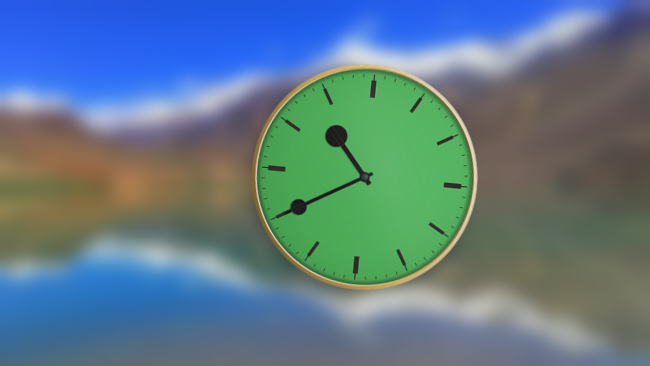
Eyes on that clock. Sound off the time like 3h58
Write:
10h40
